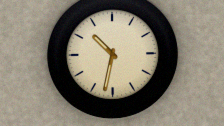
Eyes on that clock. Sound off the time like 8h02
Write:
10h32
